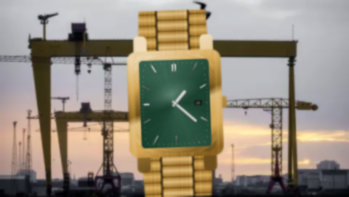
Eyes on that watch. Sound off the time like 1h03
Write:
1h22
